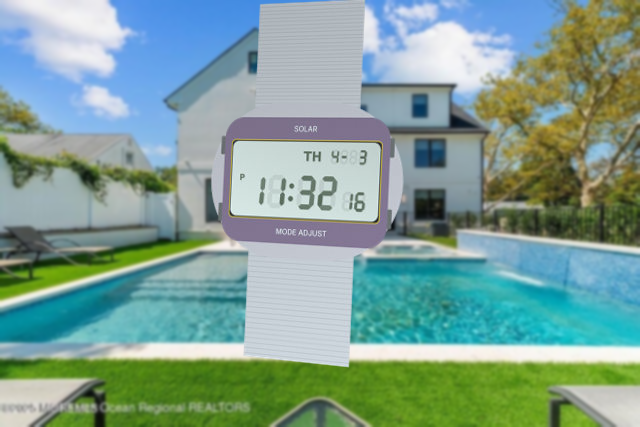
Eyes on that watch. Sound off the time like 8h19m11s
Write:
11h32m16s
